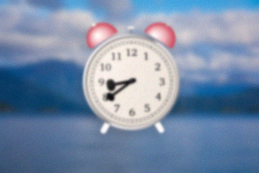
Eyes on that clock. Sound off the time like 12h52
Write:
8h39
